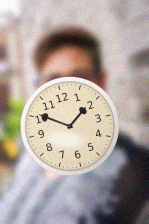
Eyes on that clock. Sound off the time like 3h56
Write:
1h51
